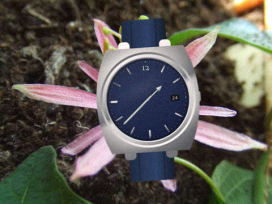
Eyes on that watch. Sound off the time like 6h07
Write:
1h38
